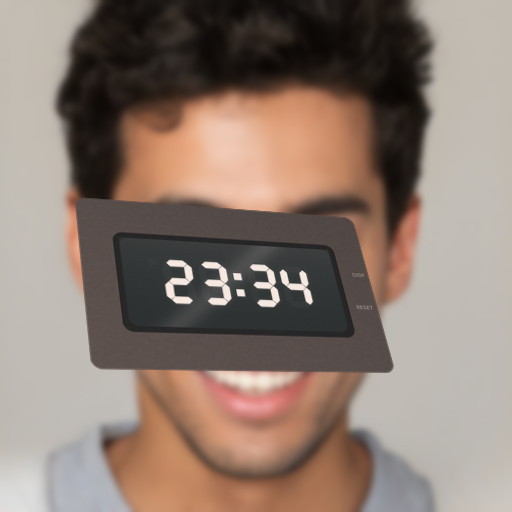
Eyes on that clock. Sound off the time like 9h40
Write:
23h34
